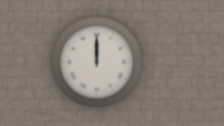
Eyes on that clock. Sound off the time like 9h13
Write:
12h00
